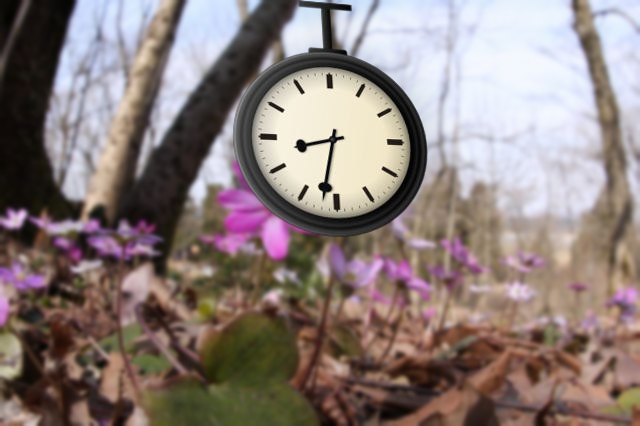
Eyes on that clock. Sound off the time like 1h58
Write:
8h32
